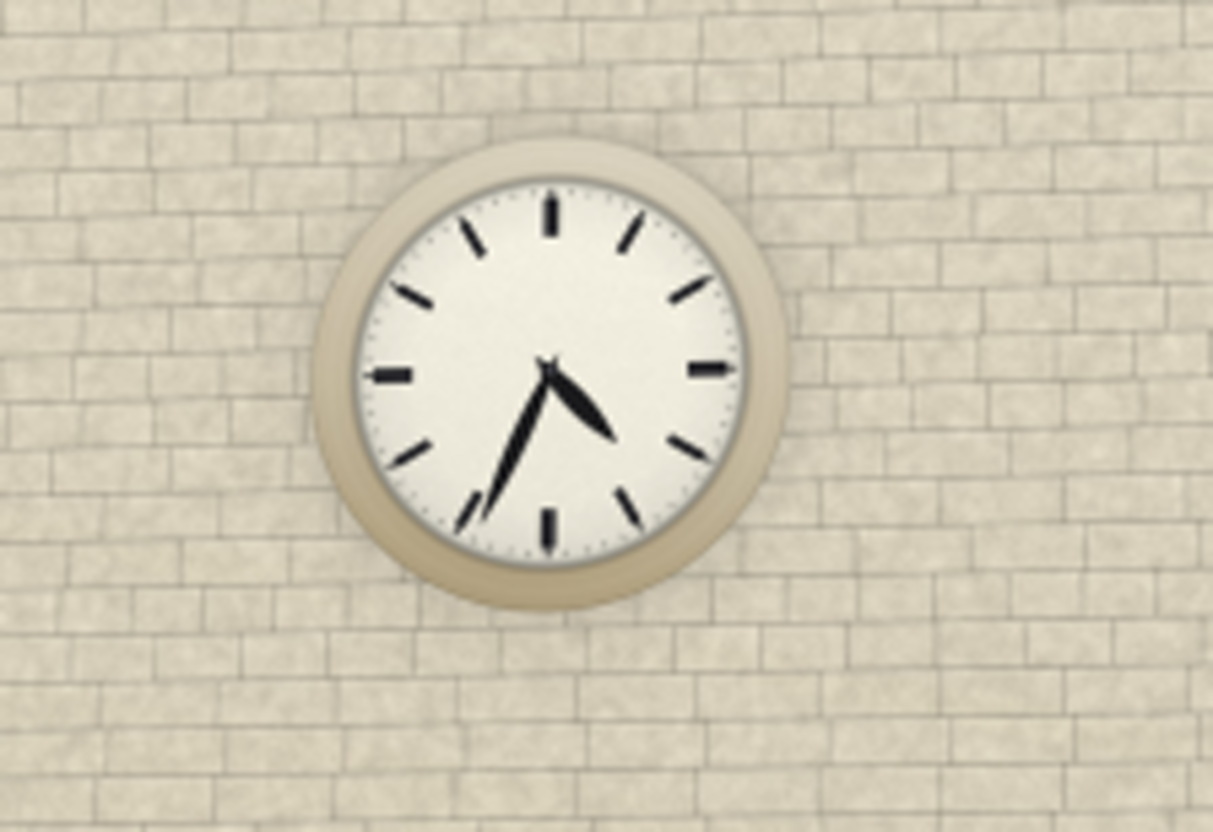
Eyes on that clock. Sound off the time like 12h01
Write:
4h34
